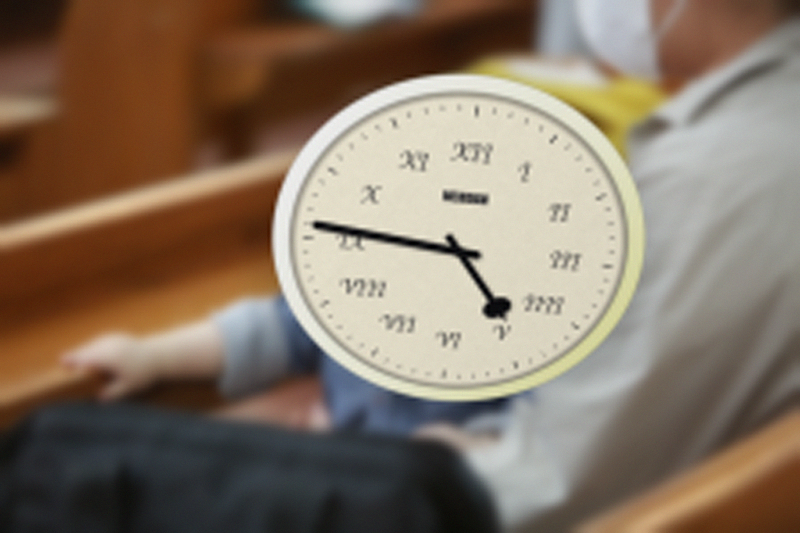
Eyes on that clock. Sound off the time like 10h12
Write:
4h46
